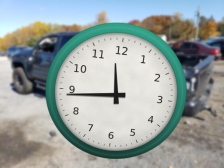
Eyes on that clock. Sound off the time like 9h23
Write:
11h44
